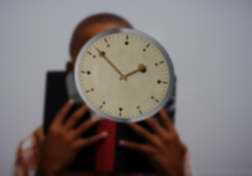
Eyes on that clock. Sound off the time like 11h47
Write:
1h52
